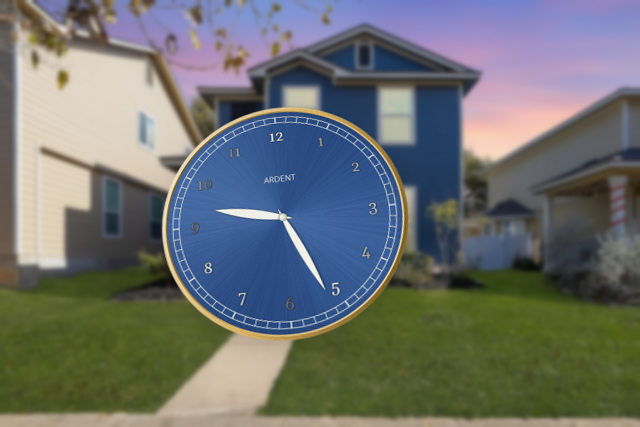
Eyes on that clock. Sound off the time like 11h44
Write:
9h26
